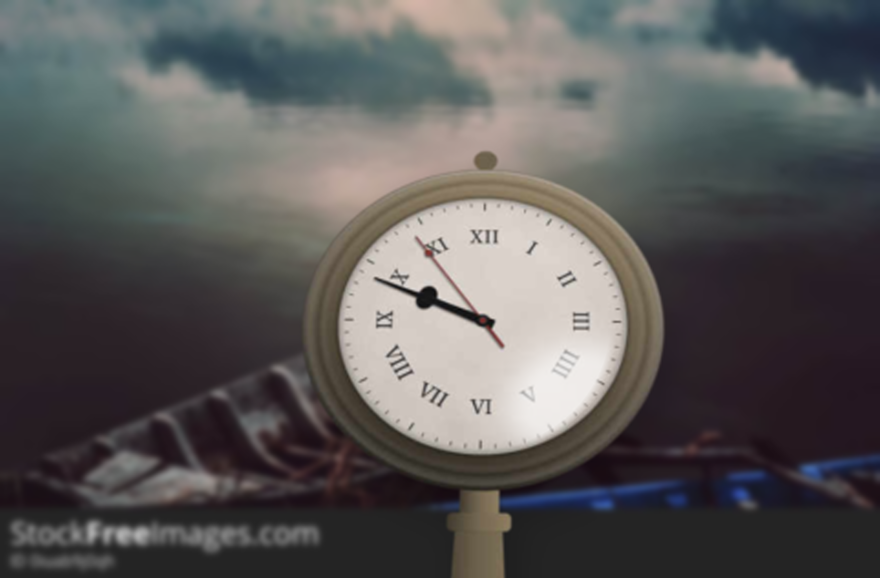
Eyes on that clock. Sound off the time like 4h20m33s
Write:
9h48m54s
